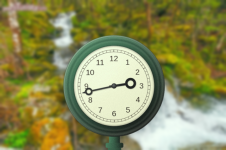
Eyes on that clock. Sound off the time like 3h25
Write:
2h43
